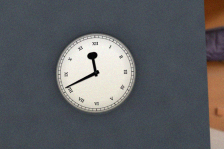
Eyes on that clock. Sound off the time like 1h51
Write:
11h41
